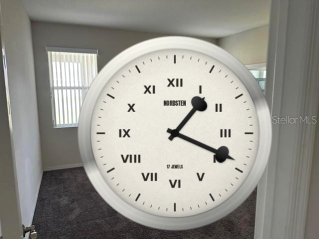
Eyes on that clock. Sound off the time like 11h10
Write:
1h19
